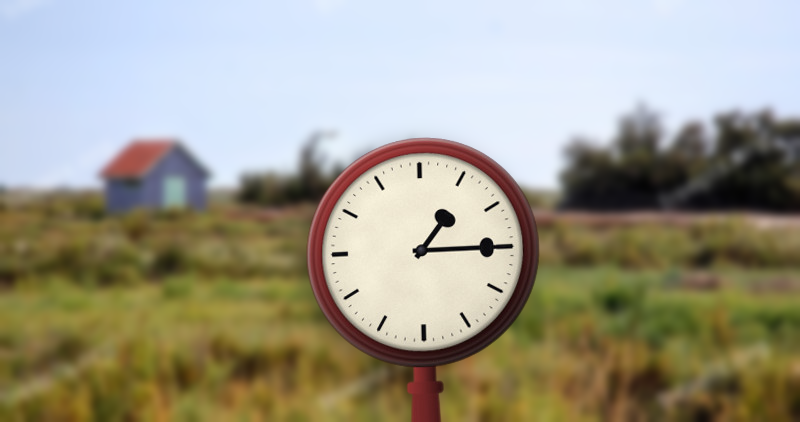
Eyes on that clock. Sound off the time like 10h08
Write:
1h15
